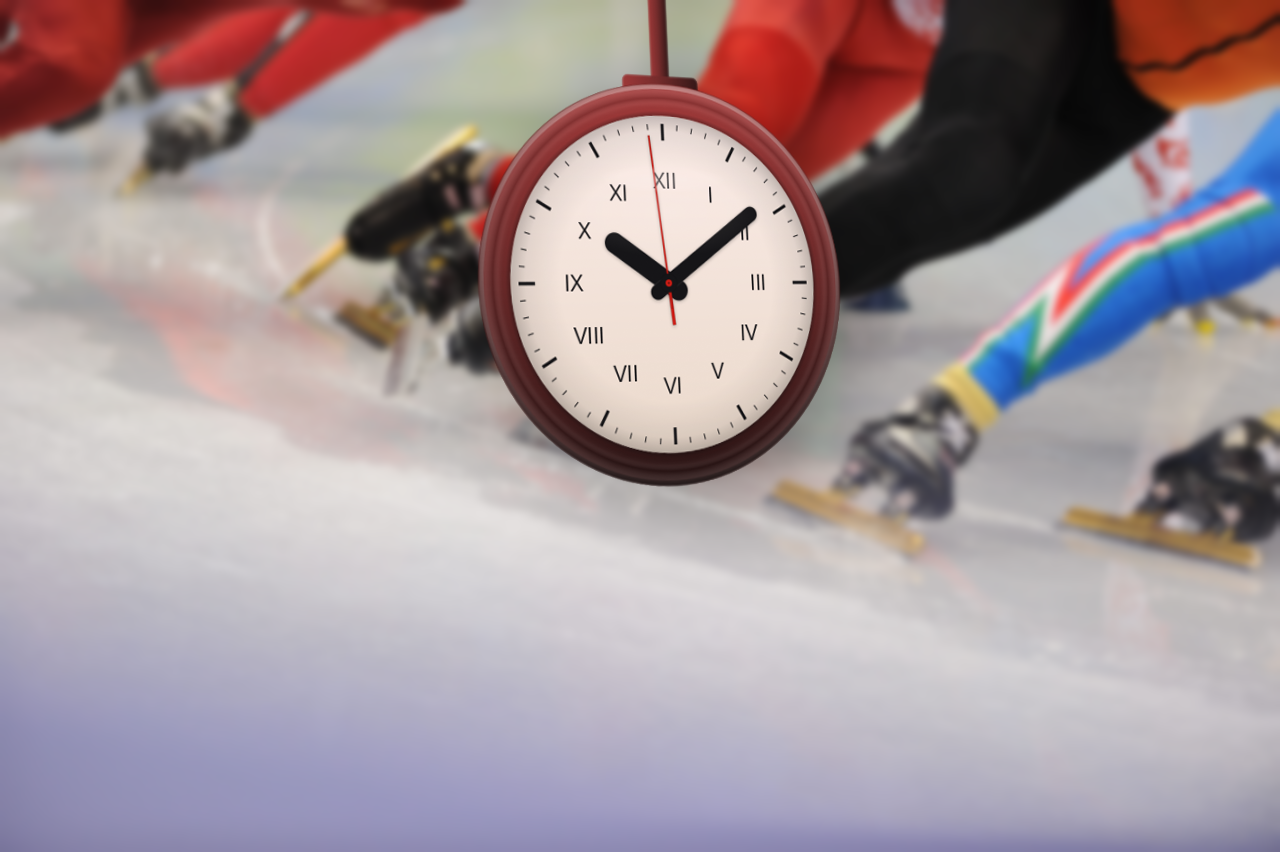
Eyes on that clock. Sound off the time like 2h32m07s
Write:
10h08m59s
